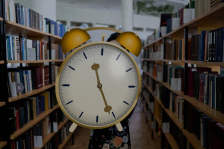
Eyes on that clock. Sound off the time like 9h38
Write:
11h26
